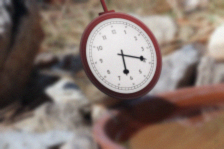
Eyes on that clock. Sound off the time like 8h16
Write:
6h19
